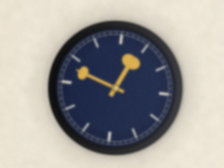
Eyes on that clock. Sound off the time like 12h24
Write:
12h48
